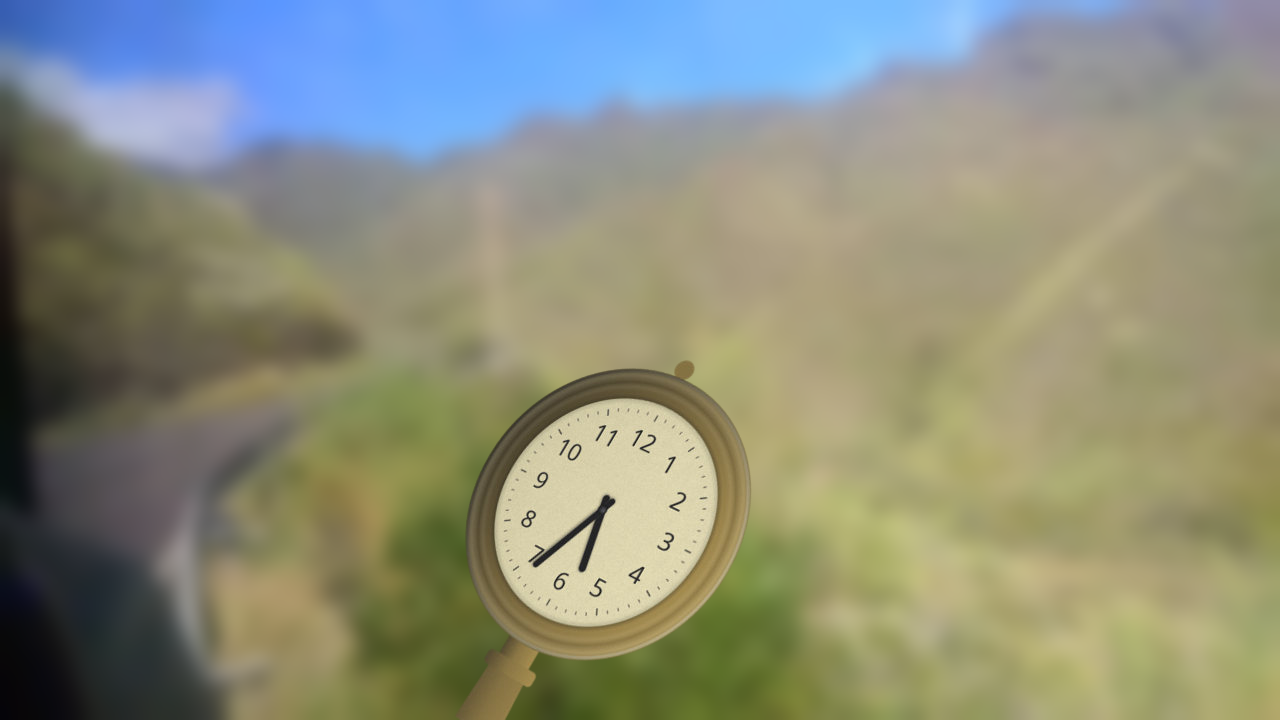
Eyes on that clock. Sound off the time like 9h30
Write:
5h34
